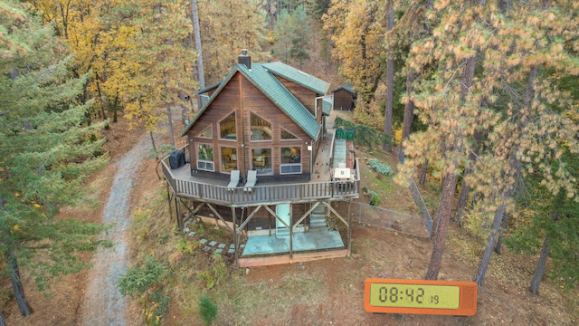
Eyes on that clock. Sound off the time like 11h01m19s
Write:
8h42m19s
